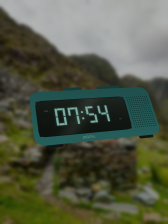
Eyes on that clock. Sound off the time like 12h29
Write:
7h54
